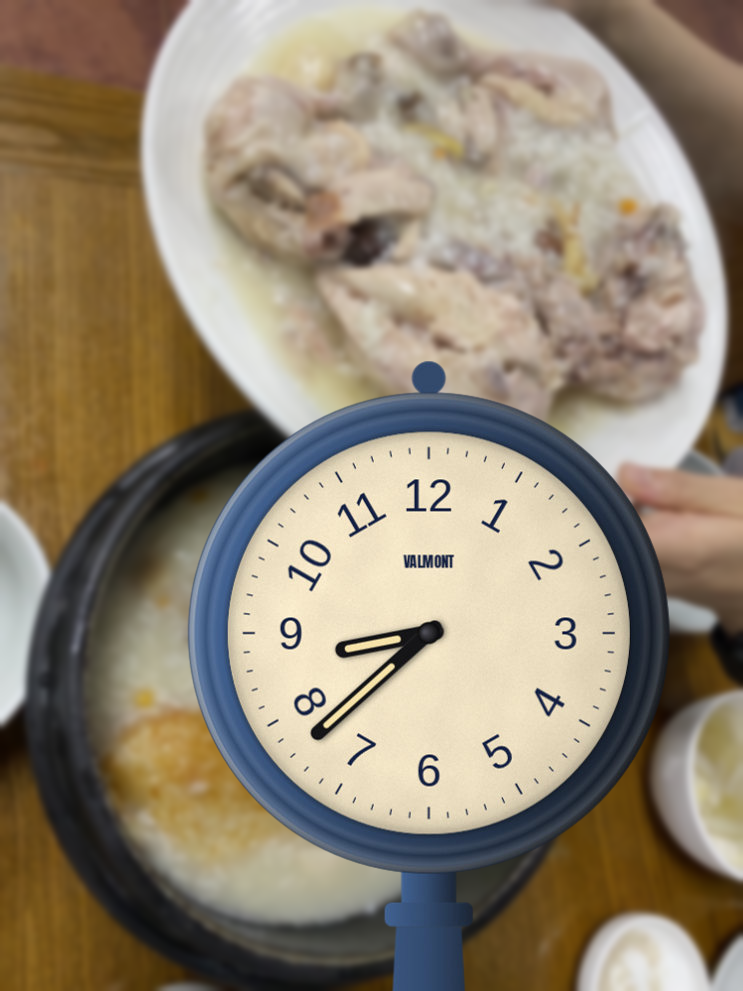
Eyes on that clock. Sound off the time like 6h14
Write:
8h38
